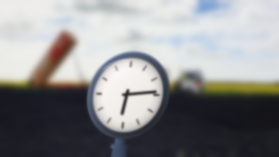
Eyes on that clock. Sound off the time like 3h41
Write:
6h14
